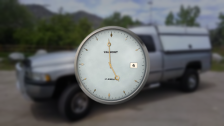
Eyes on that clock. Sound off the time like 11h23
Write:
4h59
